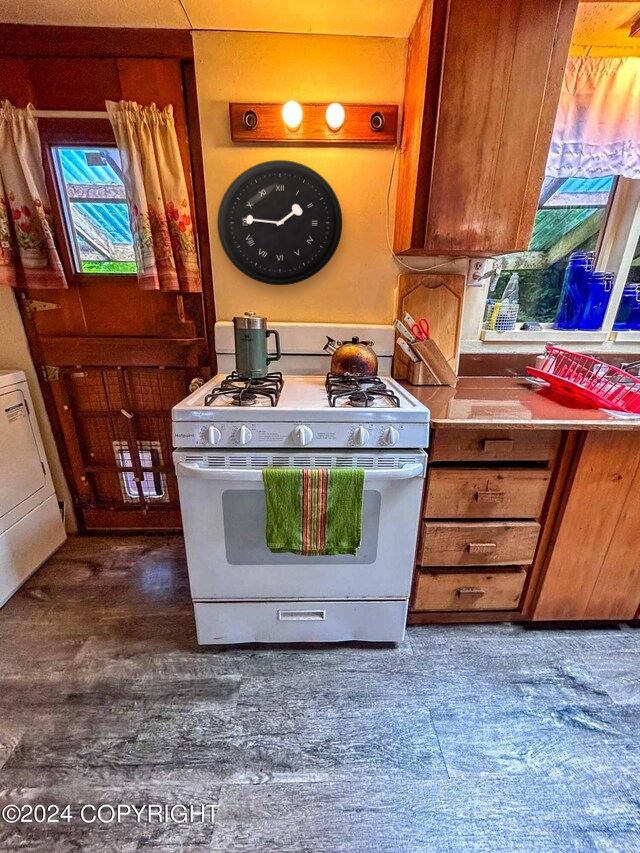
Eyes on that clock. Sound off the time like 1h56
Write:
1h46
